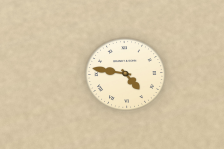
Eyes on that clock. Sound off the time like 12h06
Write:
4h47
